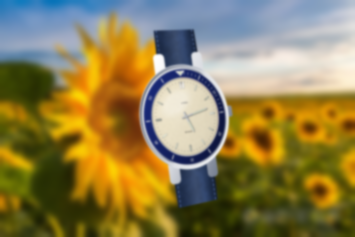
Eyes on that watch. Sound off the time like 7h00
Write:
5h13
